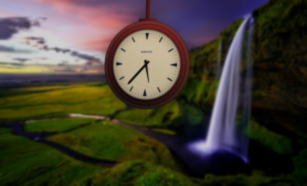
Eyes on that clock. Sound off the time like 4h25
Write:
5h37
